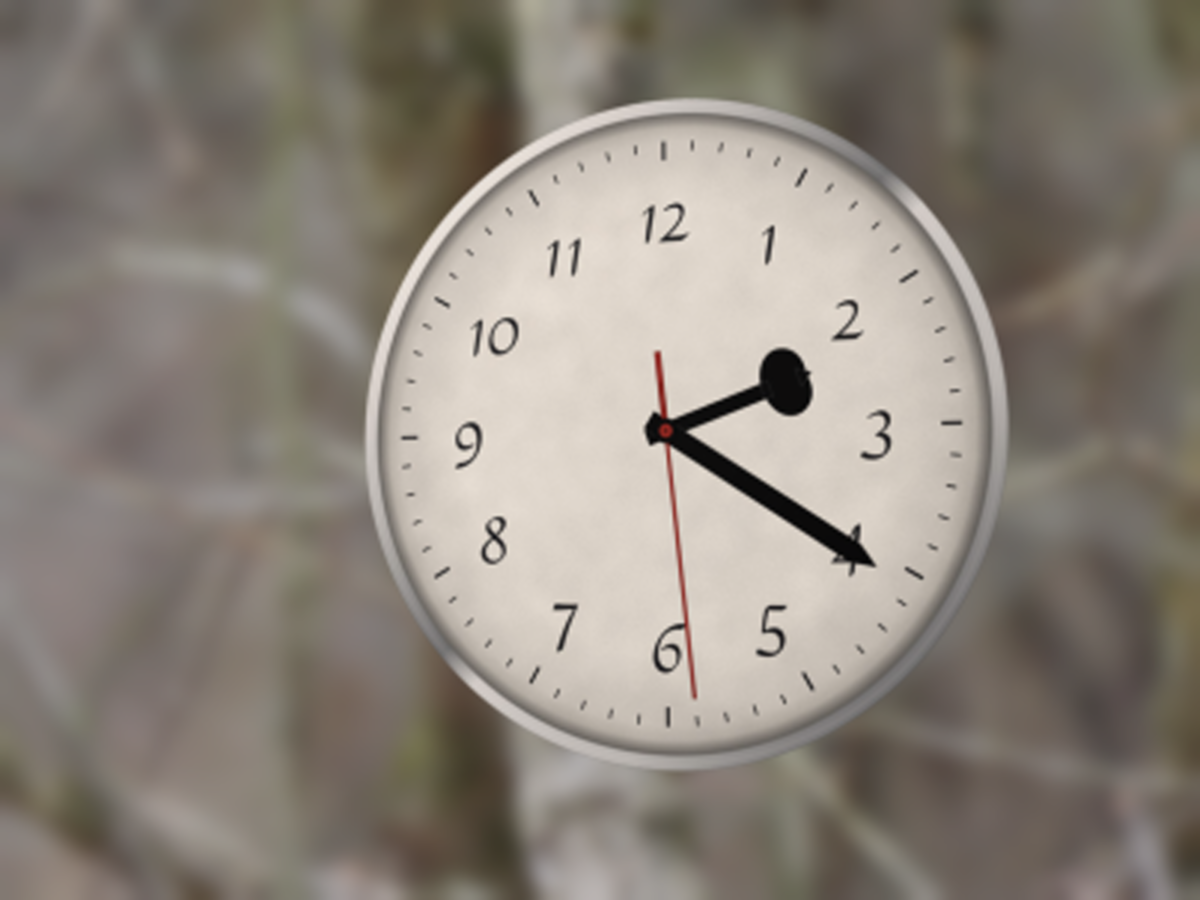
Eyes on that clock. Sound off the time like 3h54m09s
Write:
2h20m29s
